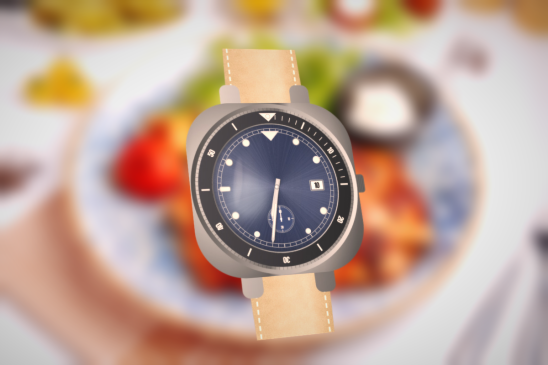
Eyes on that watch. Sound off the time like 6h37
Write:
6h32
